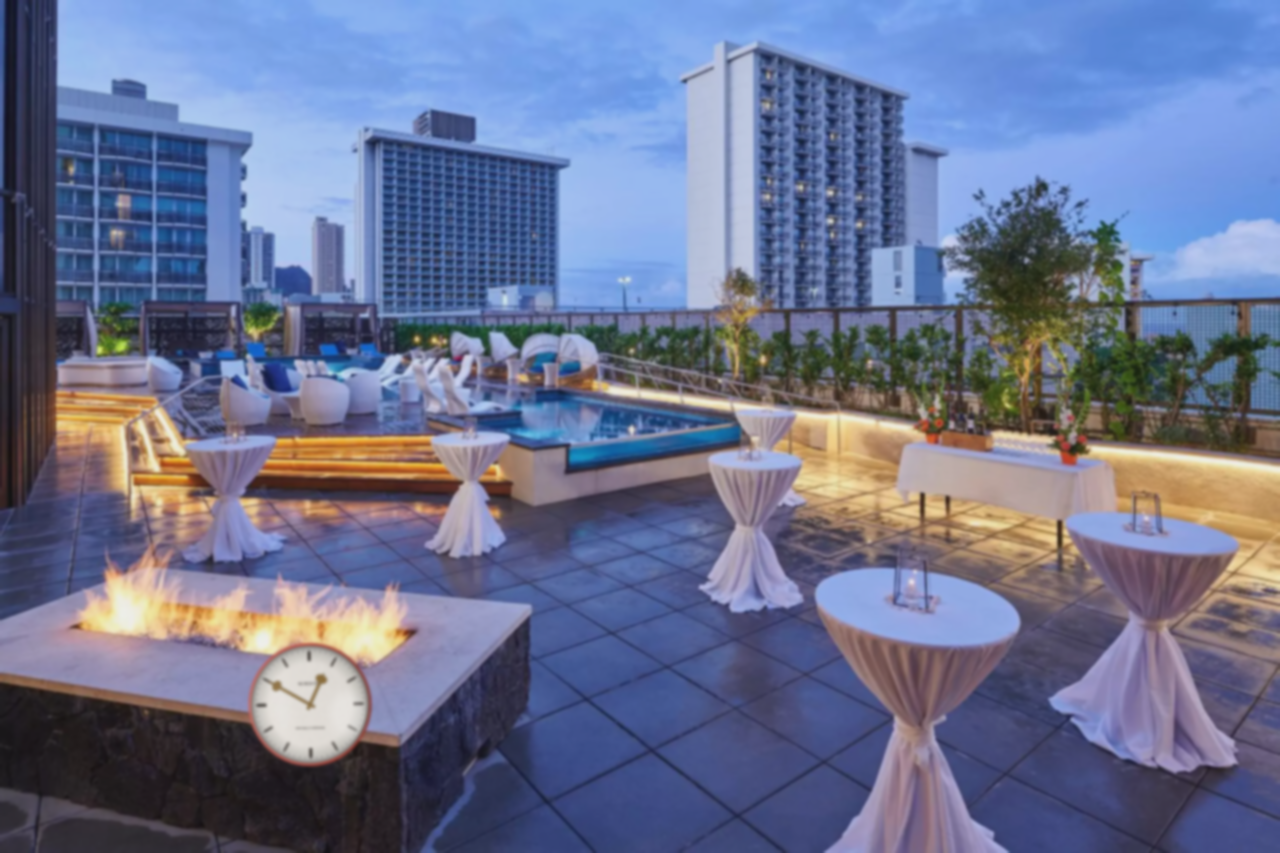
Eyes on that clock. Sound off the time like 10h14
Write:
12h50
